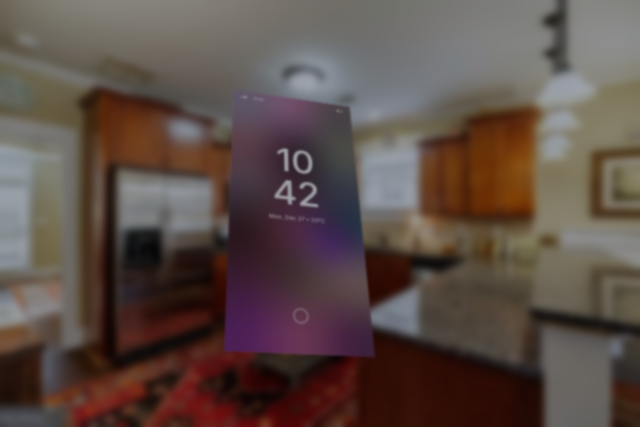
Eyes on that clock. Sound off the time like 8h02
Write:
10h42
